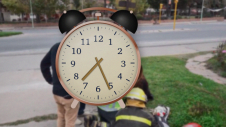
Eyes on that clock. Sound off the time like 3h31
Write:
7h26
